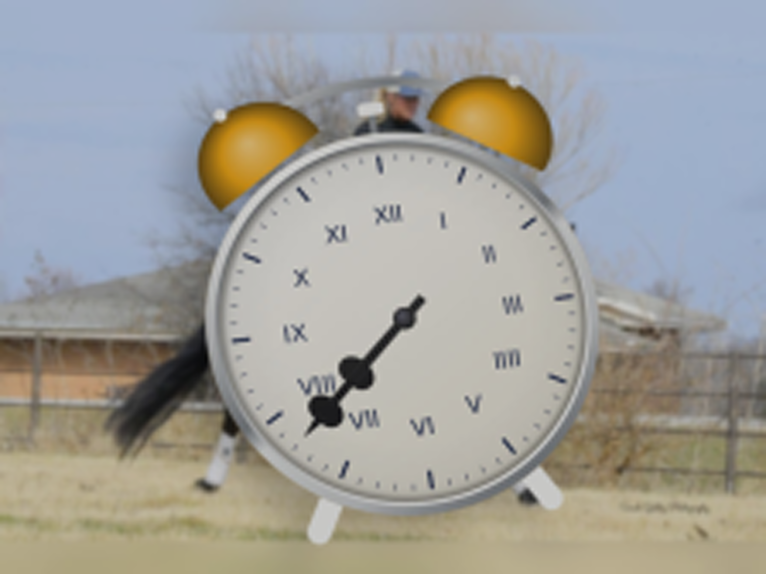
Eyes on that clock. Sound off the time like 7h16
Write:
7h38
